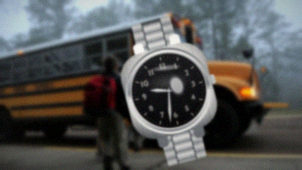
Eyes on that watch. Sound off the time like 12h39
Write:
9h32
